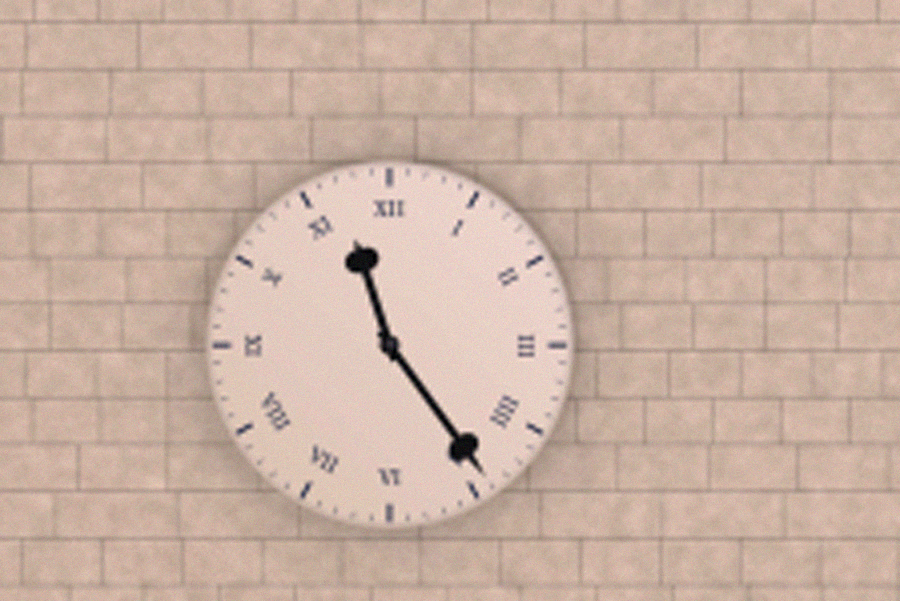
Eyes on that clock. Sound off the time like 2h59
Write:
11h24
